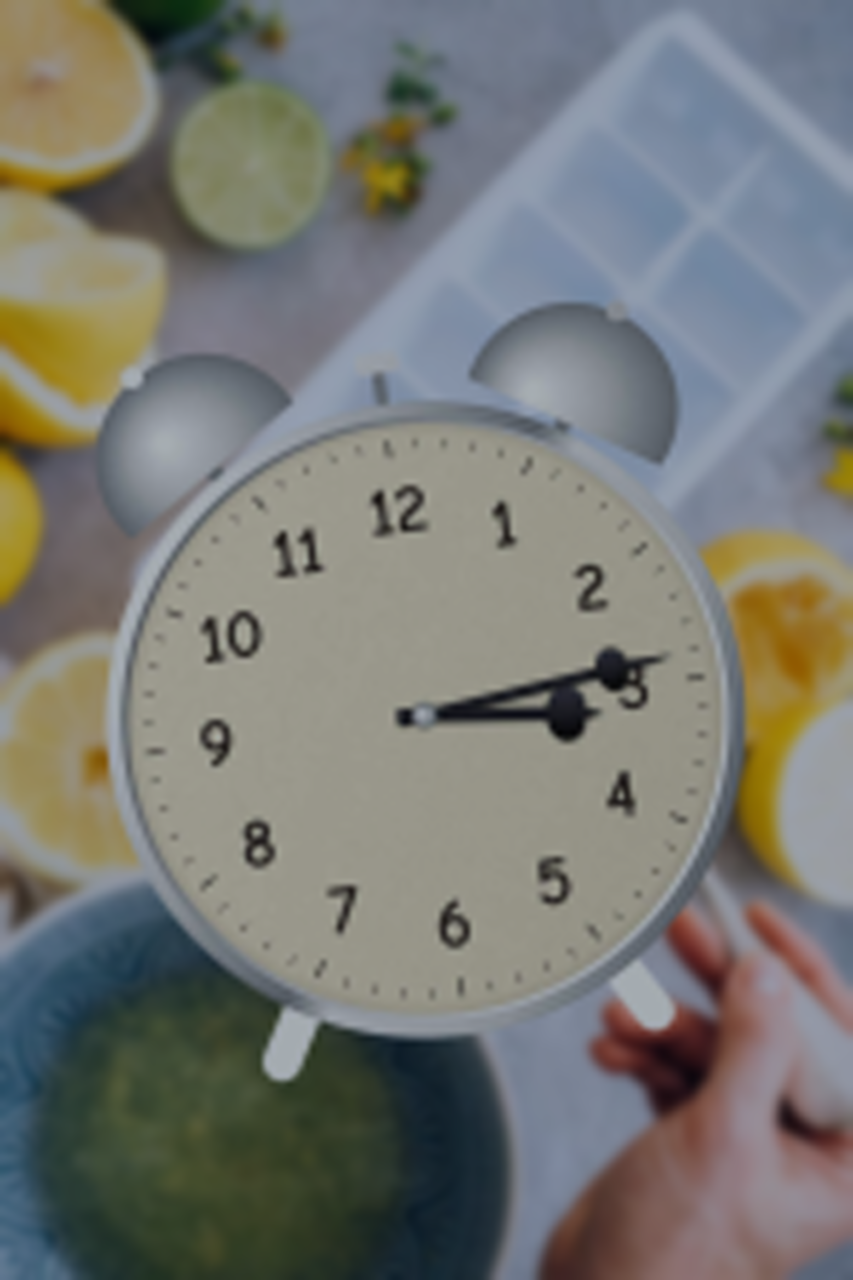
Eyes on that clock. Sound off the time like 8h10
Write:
3h14
